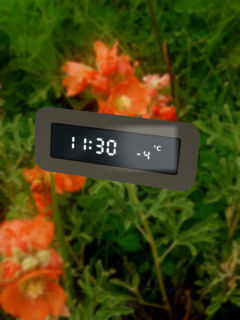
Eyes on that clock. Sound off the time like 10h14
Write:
11h30
